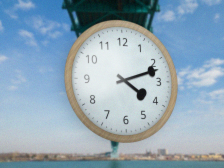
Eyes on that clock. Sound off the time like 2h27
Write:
4h12
